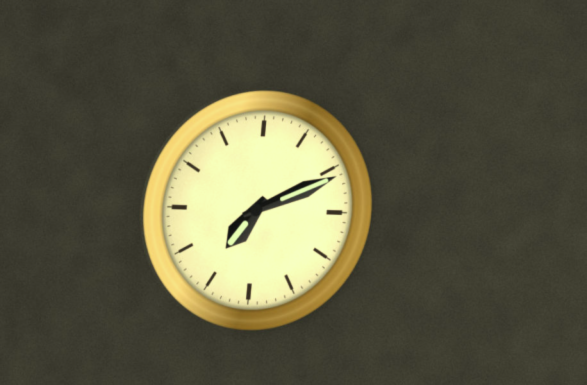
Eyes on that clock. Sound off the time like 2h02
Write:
7h11
